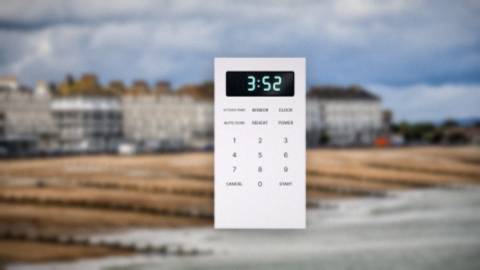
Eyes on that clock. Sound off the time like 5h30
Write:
3h52
